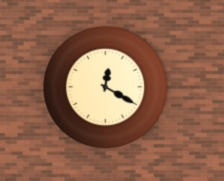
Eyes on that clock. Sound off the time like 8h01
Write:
12h20
